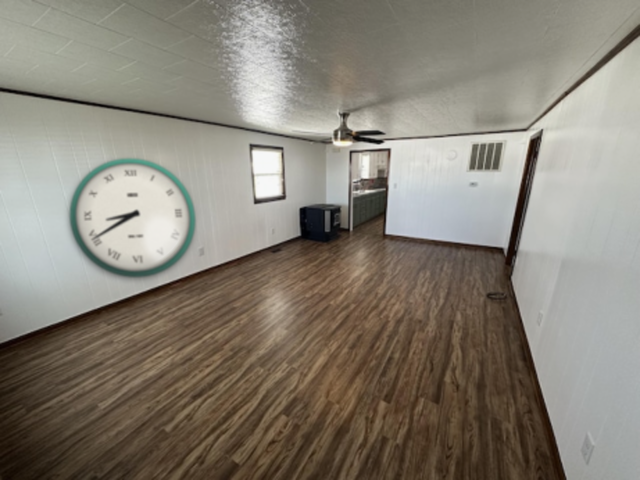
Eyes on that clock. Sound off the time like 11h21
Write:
8h40
